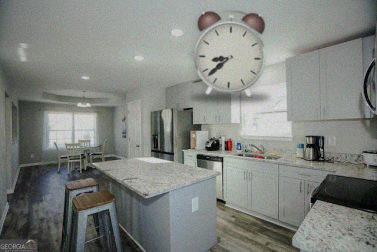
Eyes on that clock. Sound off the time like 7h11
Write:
8h38
